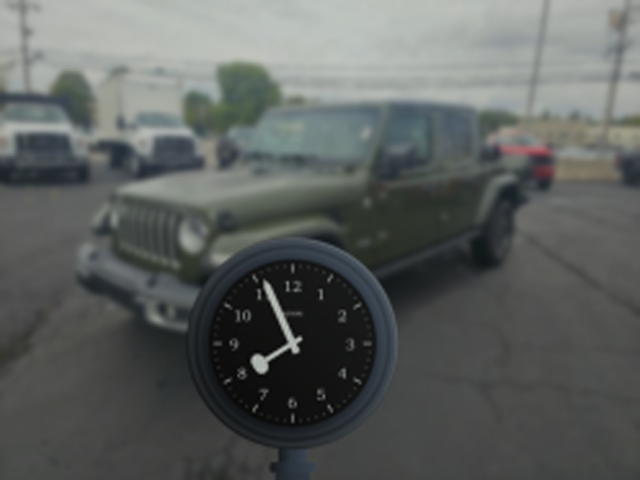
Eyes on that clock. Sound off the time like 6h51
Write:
7h56
